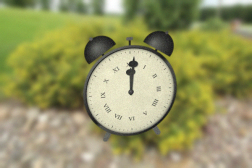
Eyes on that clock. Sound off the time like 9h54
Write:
12h01
